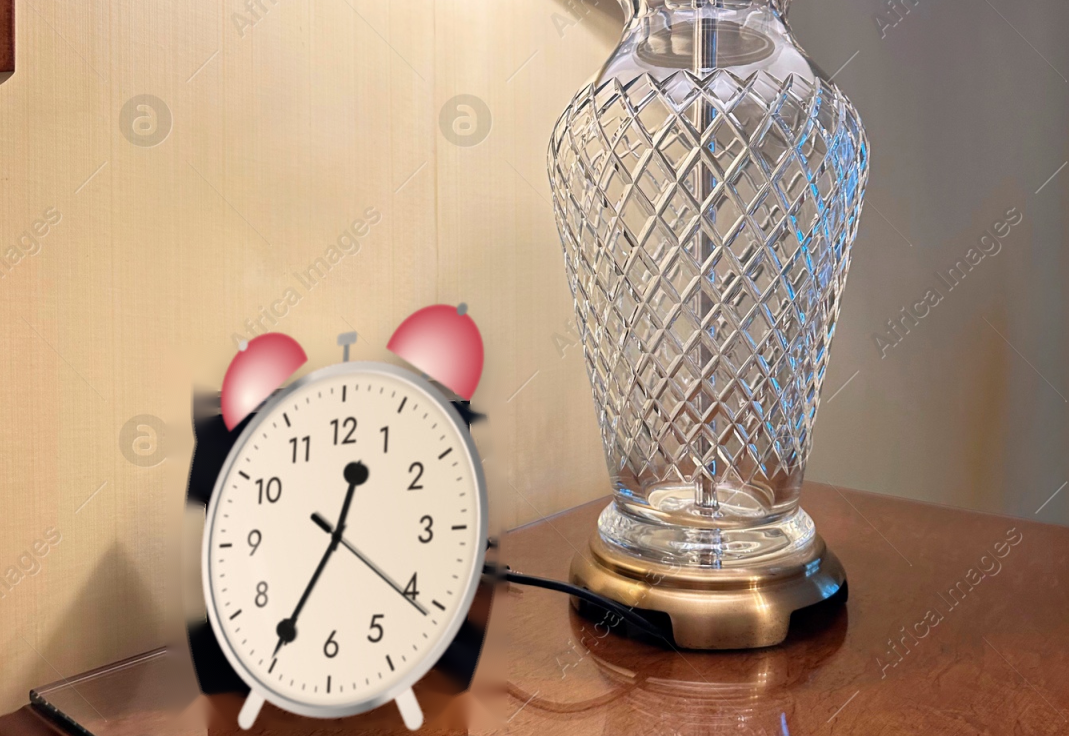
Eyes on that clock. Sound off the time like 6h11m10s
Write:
12h35m21s
